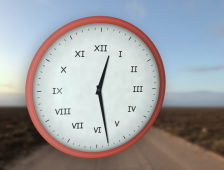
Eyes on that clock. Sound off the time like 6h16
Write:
12h28
